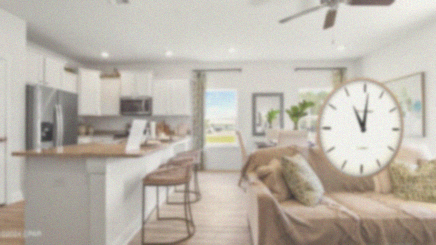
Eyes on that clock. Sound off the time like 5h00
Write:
11h01
